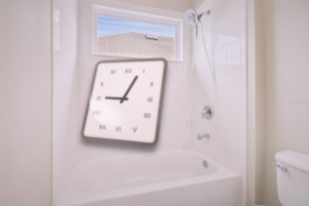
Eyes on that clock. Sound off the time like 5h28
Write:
9h04
